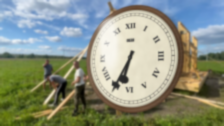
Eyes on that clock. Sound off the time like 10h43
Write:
6h35
